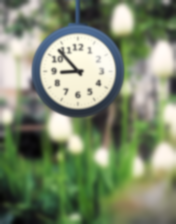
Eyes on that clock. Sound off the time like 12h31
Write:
8h53
